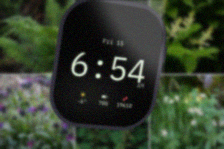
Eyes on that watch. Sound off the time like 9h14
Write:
6h54
